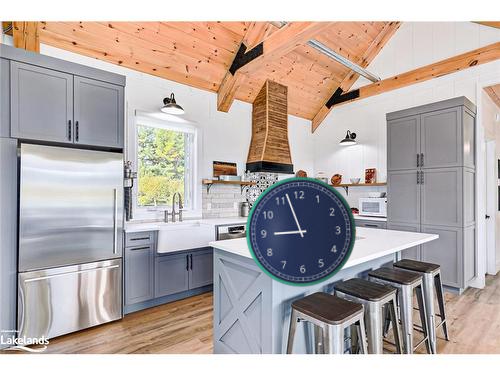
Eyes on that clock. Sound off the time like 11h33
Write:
8h57
